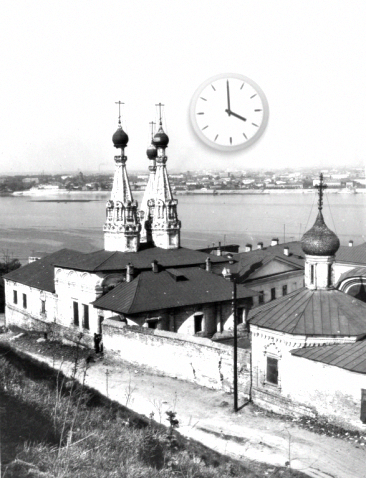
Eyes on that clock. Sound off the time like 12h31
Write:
4h00
